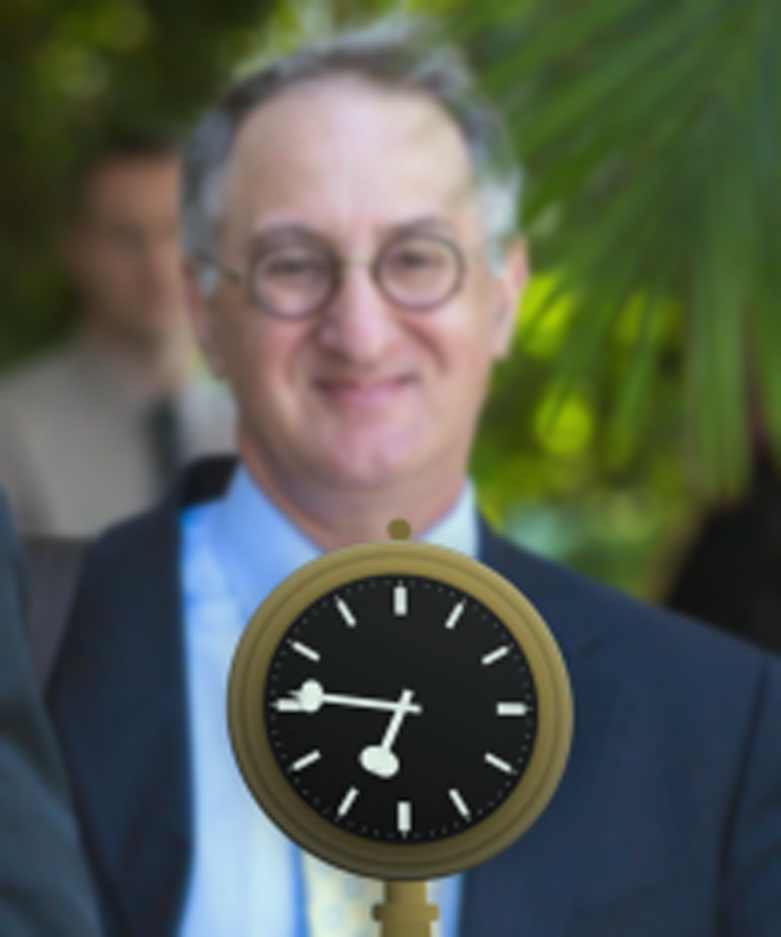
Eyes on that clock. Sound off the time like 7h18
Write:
6h46
